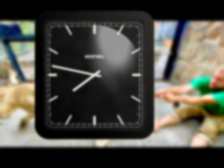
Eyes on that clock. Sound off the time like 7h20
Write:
7h47
